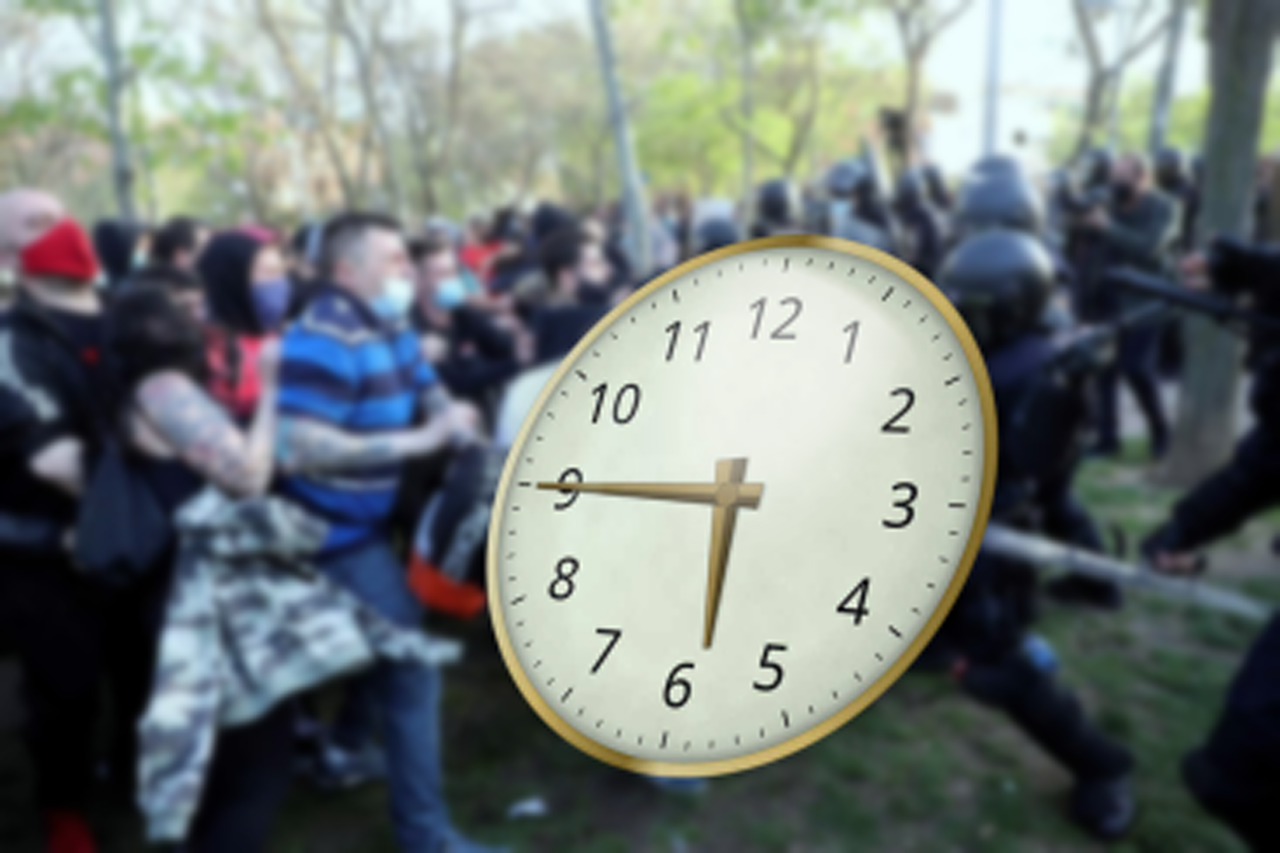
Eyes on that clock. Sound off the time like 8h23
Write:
5h45
